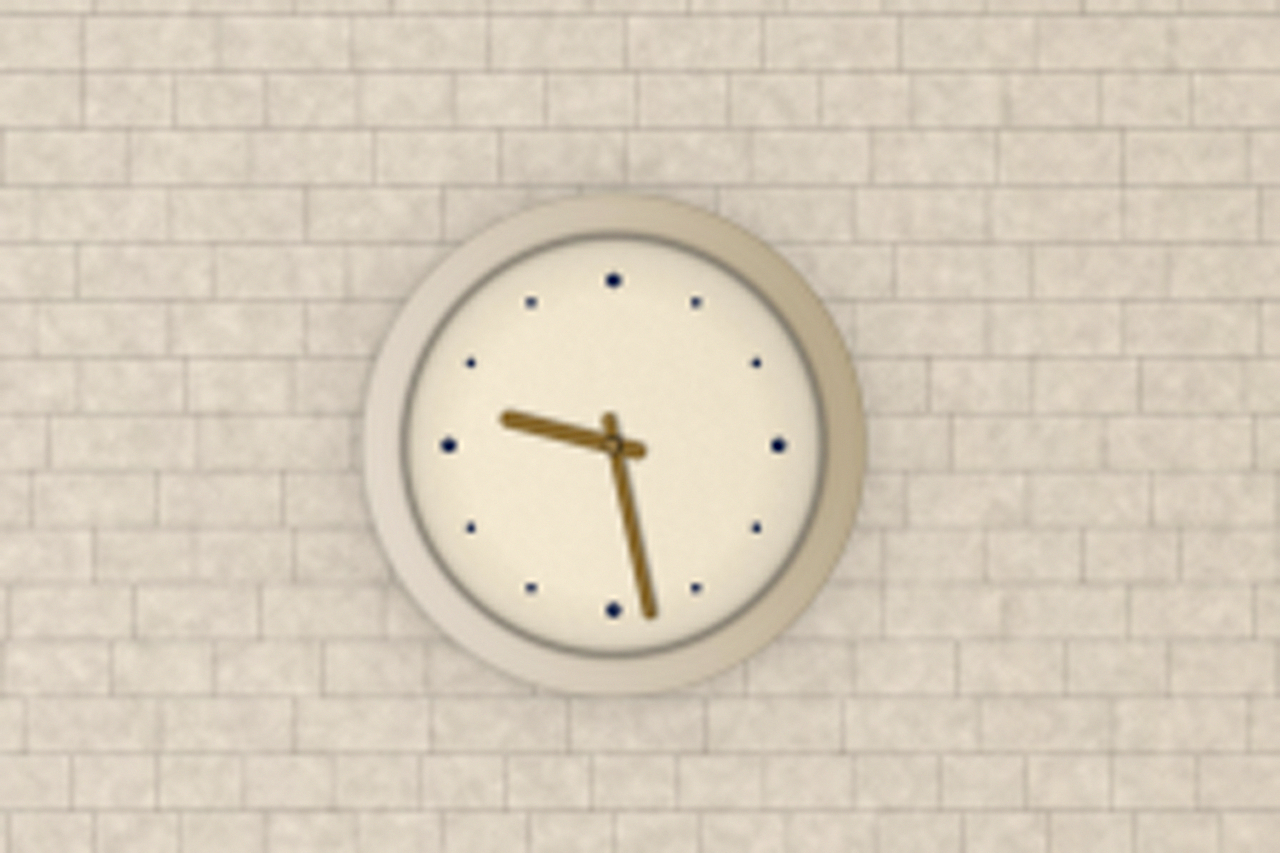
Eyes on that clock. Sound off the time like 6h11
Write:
9h28
